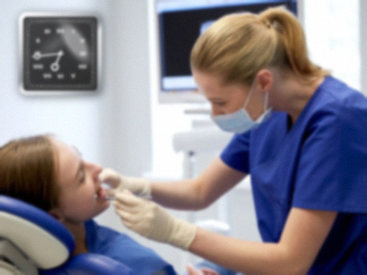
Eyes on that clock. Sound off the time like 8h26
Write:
6h44
